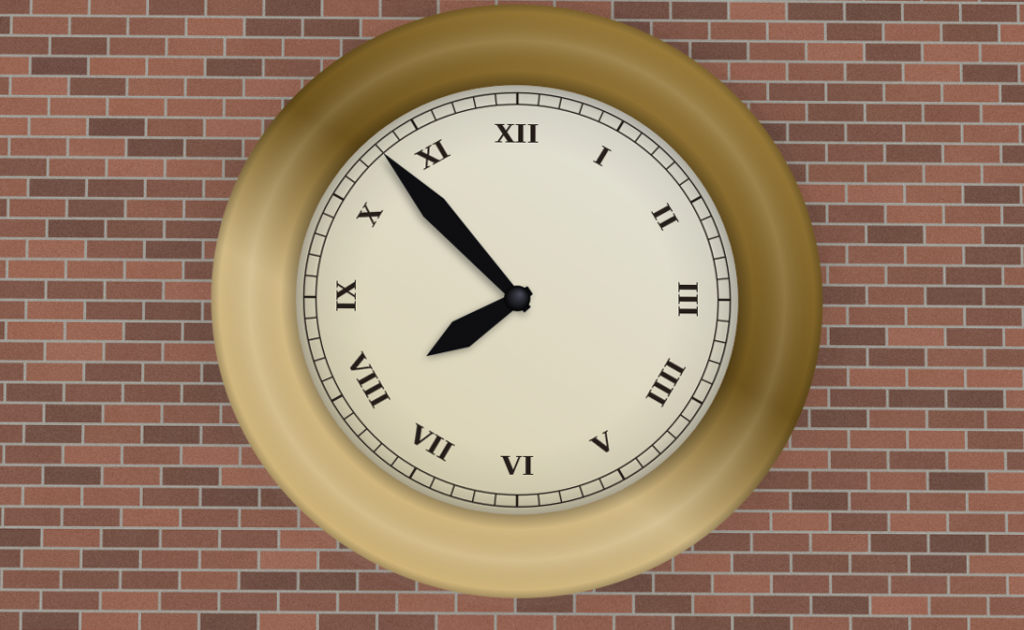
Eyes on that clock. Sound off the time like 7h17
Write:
7h53
